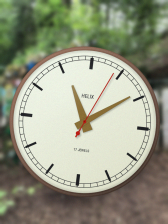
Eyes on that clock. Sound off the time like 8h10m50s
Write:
11h09m04s
